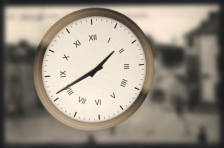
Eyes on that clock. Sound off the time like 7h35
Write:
1h41
